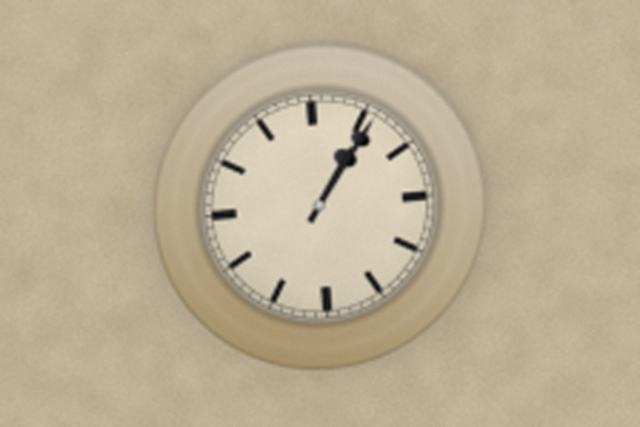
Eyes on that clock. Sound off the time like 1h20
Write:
1h06
